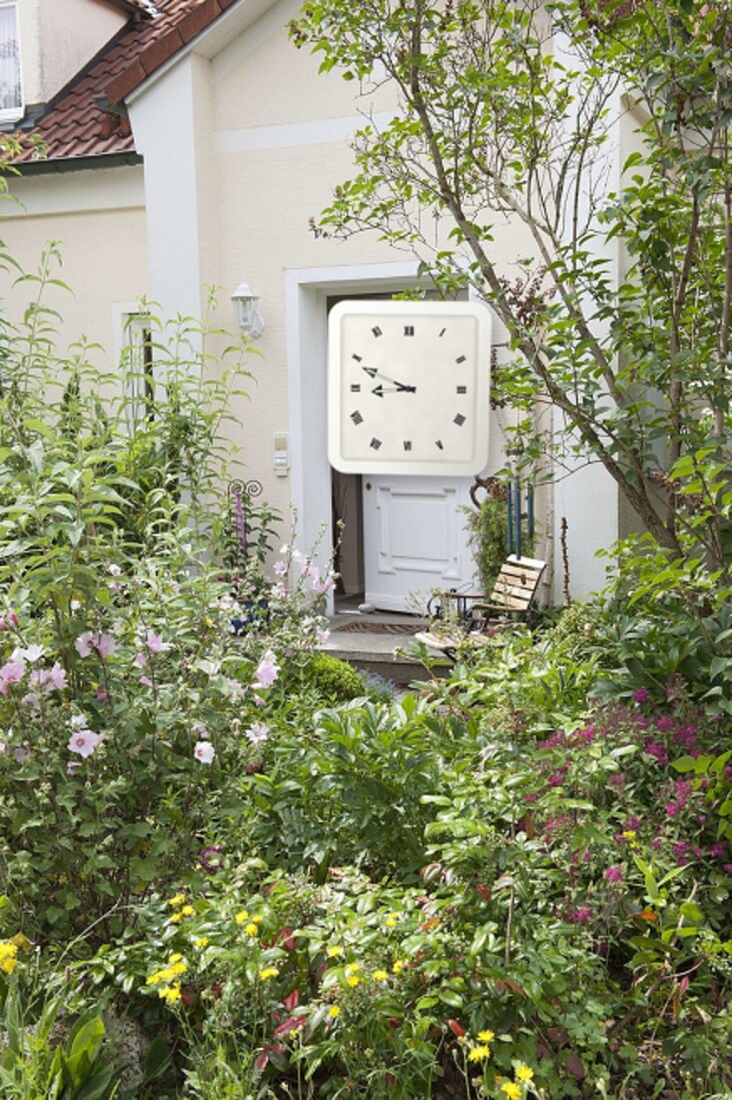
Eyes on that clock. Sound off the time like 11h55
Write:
8h49
